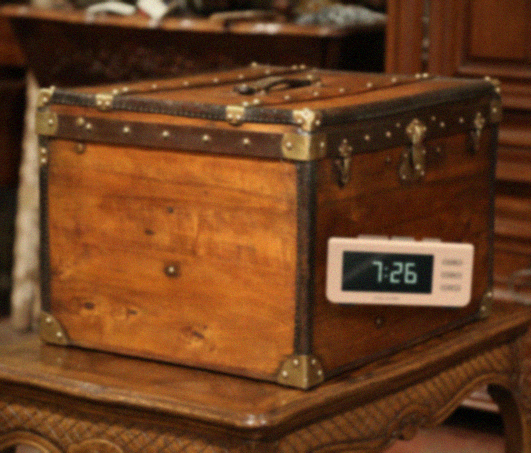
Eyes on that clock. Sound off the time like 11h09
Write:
7h26
